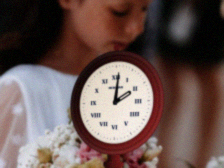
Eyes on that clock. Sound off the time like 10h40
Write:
2h01
